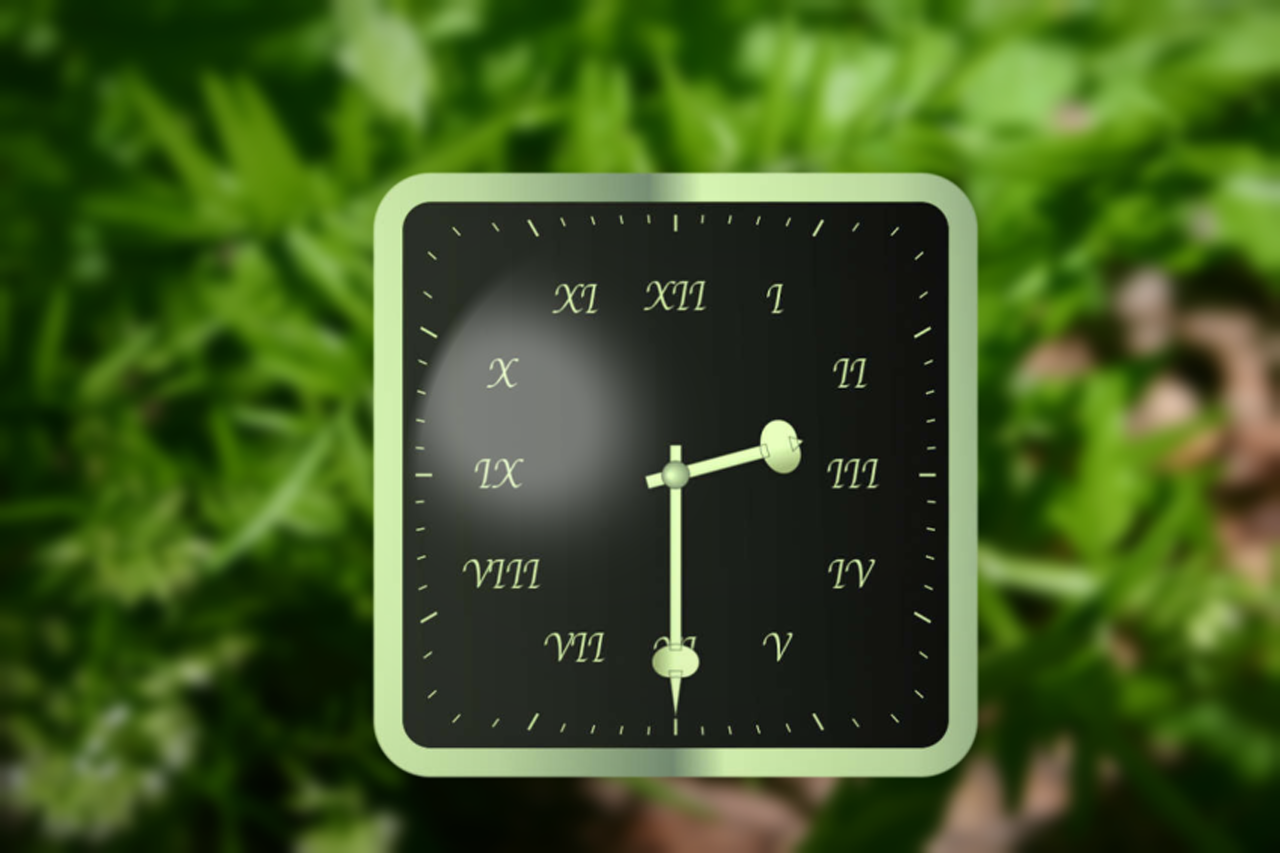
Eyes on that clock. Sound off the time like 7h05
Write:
2h30
